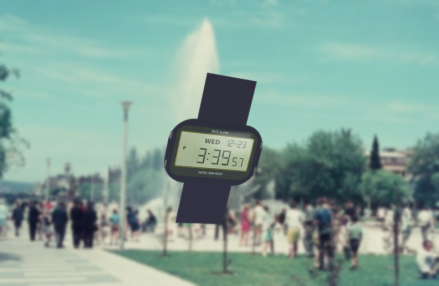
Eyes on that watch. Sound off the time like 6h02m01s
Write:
3h39m57s
